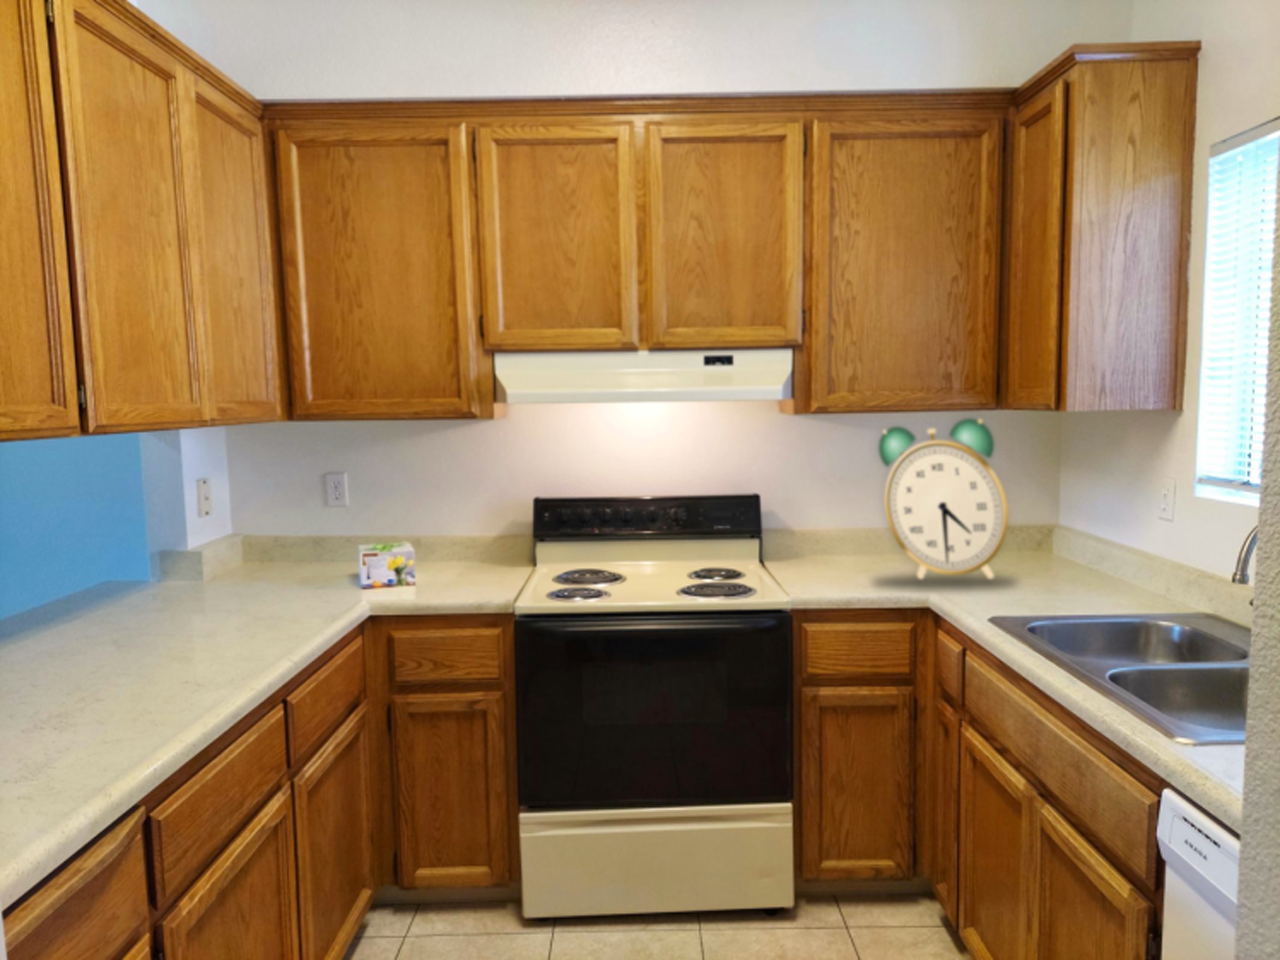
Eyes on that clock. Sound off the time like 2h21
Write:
4h31
